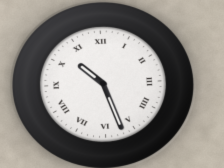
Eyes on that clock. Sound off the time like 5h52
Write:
10h27
